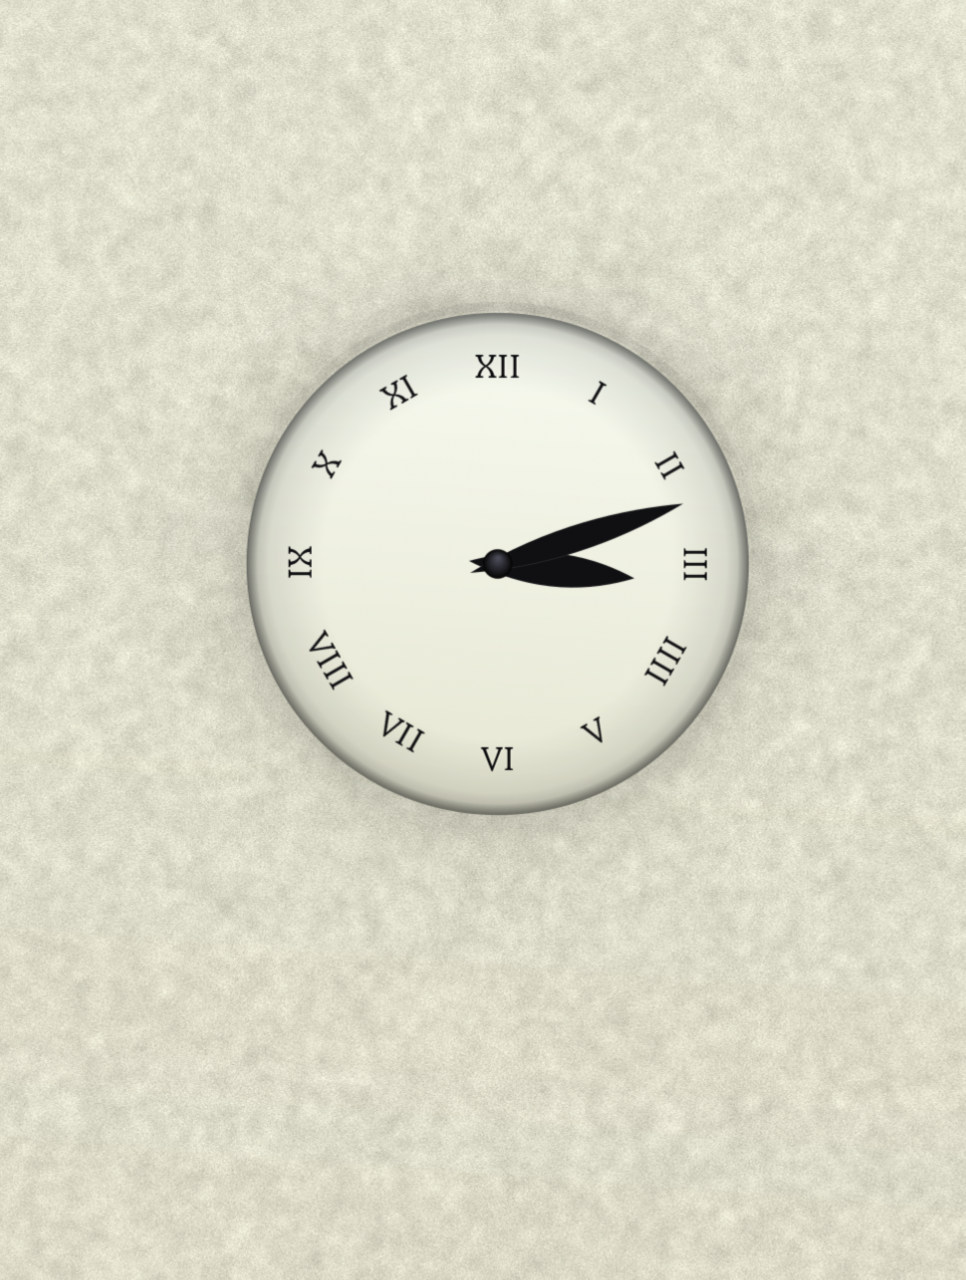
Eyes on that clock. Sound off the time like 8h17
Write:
3h12
